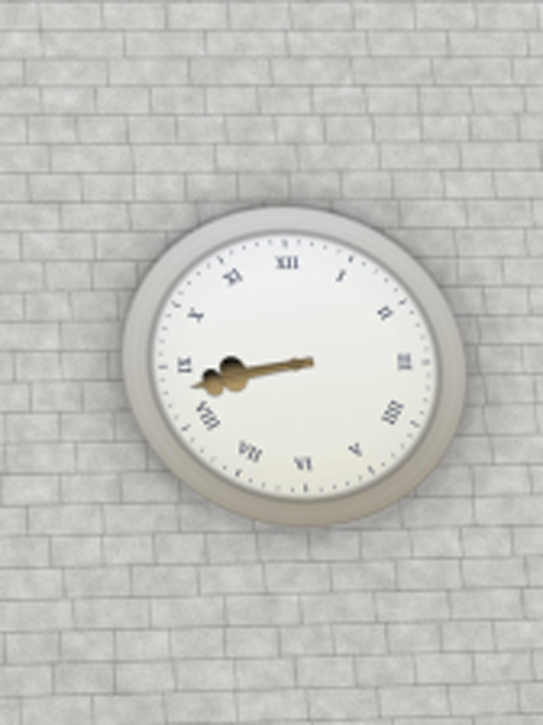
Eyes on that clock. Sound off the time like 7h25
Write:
8h43
